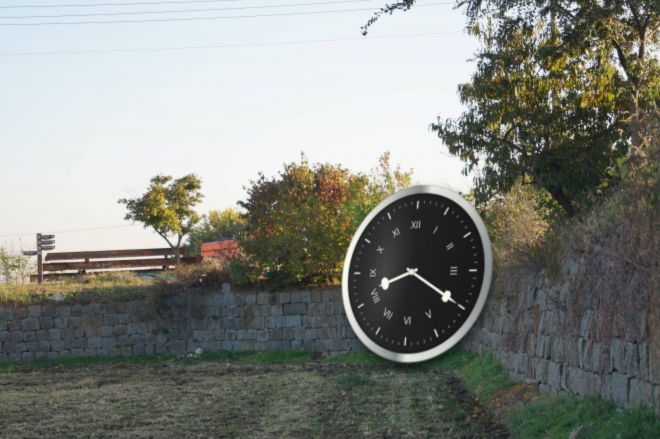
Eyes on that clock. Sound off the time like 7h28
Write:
8h20
